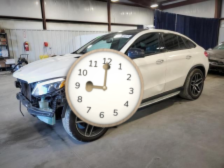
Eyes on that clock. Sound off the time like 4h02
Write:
9h00
